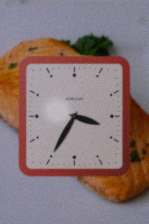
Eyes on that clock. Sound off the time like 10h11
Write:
3h35
